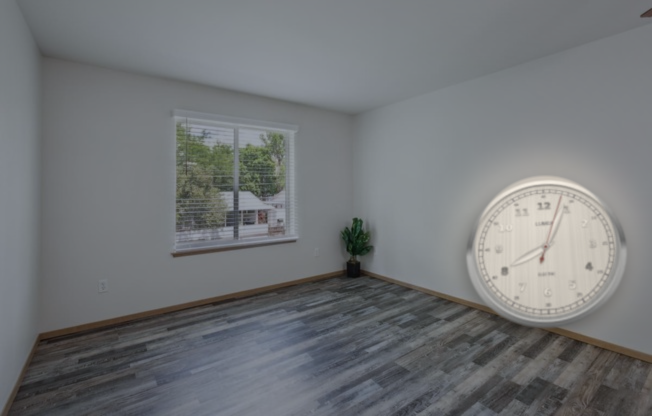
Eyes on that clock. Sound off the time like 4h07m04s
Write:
8h04m03s
